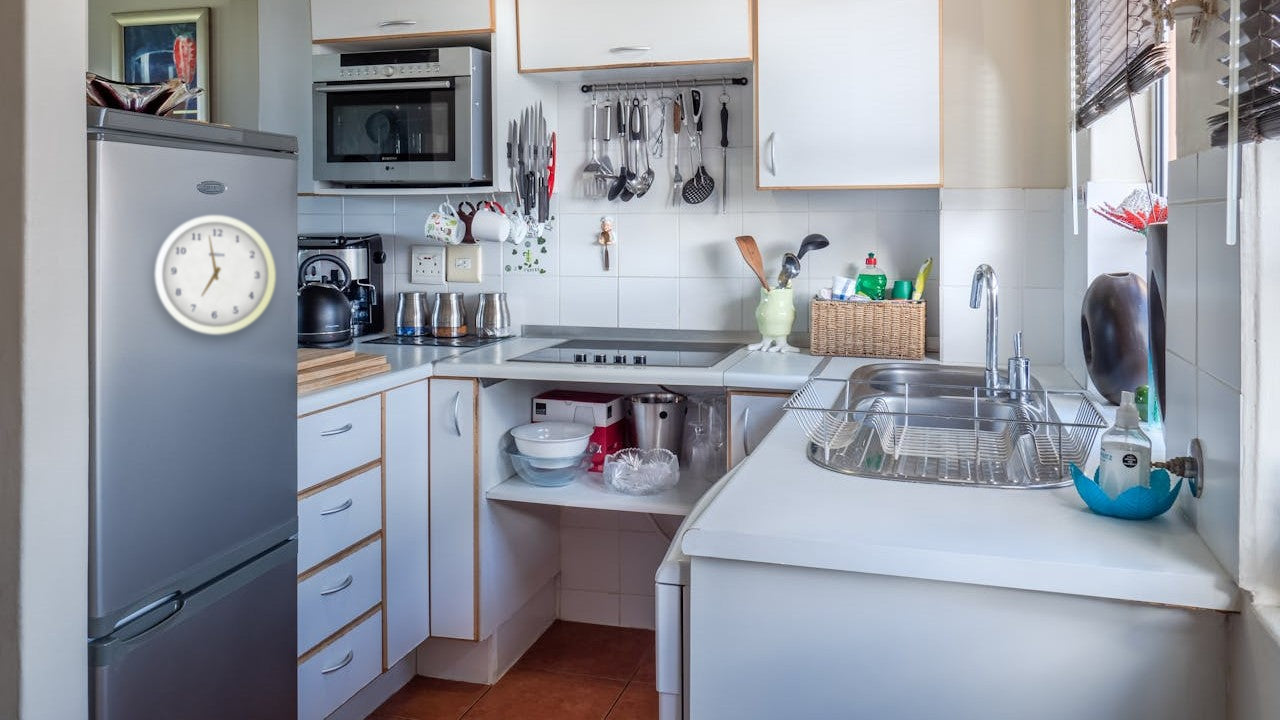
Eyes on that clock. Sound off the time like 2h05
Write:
6h58
